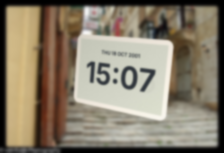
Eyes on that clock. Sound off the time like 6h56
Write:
15h07
